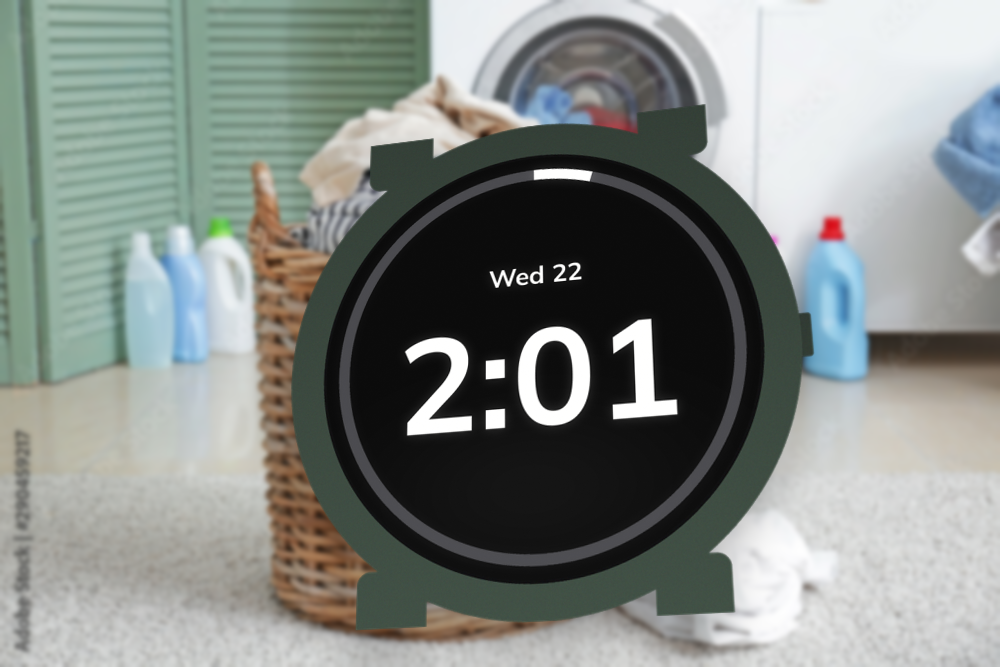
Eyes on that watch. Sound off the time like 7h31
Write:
2h01
